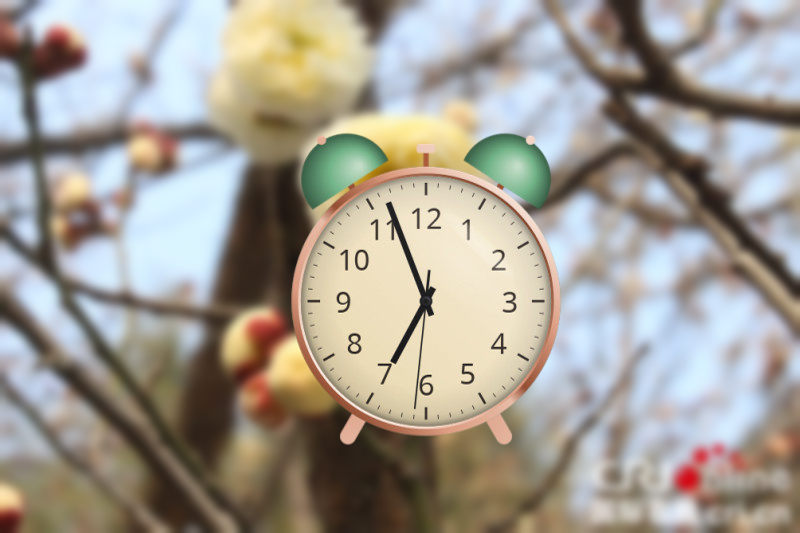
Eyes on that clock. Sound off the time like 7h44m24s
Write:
6h56m31s
